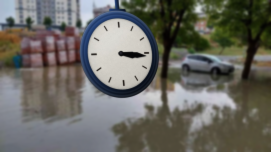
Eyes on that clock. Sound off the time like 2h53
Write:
3h16
